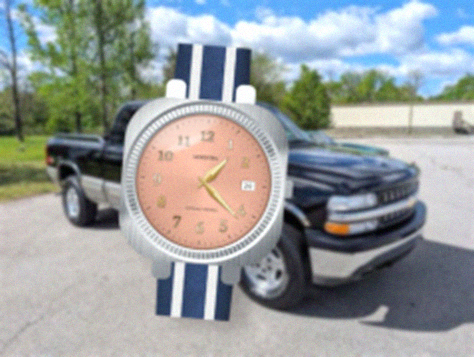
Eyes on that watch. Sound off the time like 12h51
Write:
1h22
